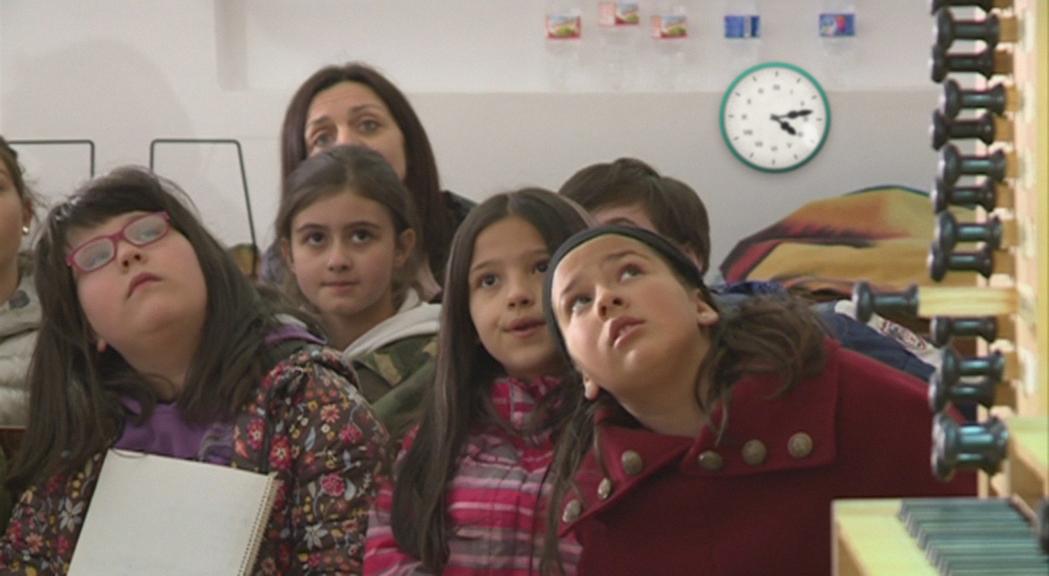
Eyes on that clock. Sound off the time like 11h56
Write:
4h13
